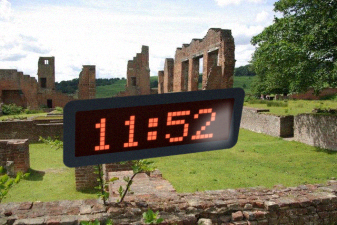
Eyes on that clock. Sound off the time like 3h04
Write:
11h52
